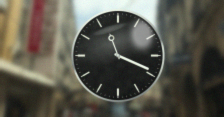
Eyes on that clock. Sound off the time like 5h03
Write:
11h19
